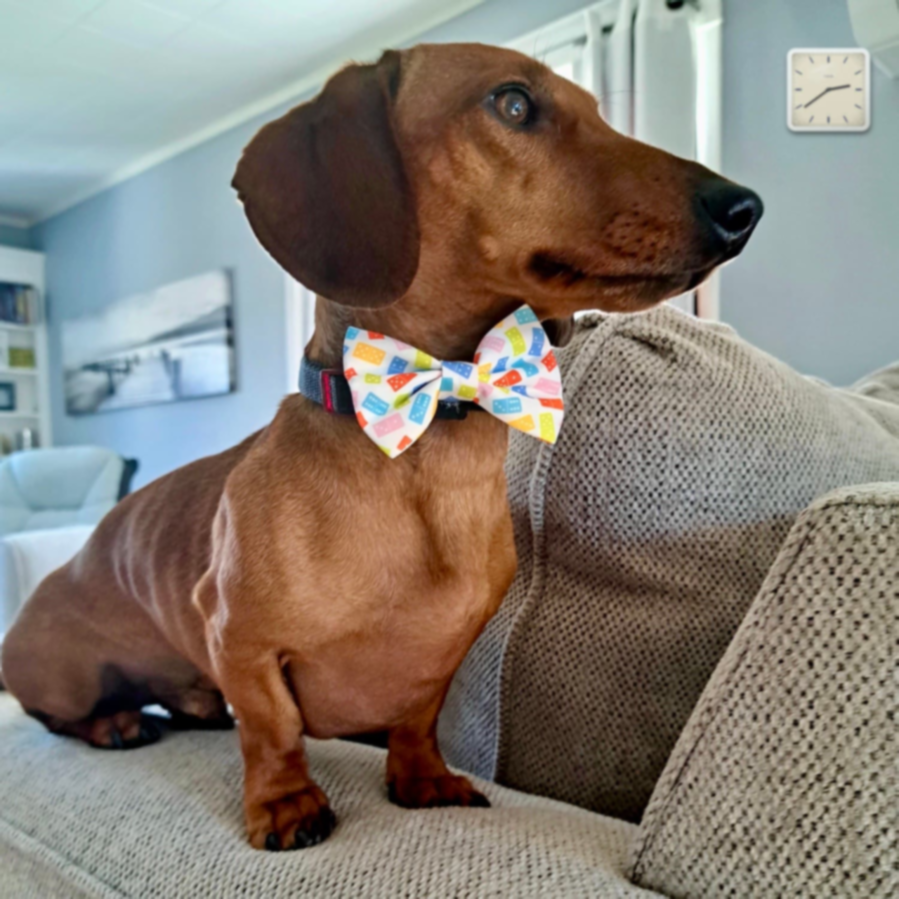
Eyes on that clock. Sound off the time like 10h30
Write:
2h39
